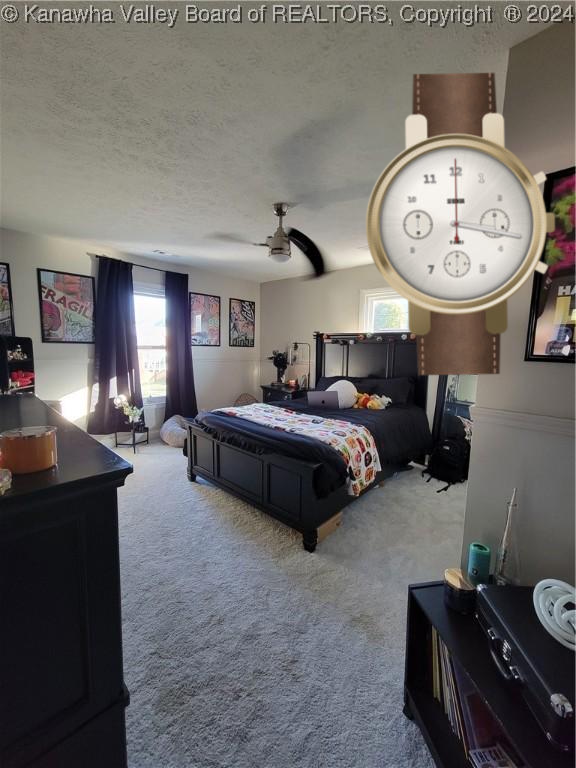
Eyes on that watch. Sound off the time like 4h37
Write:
3h17
